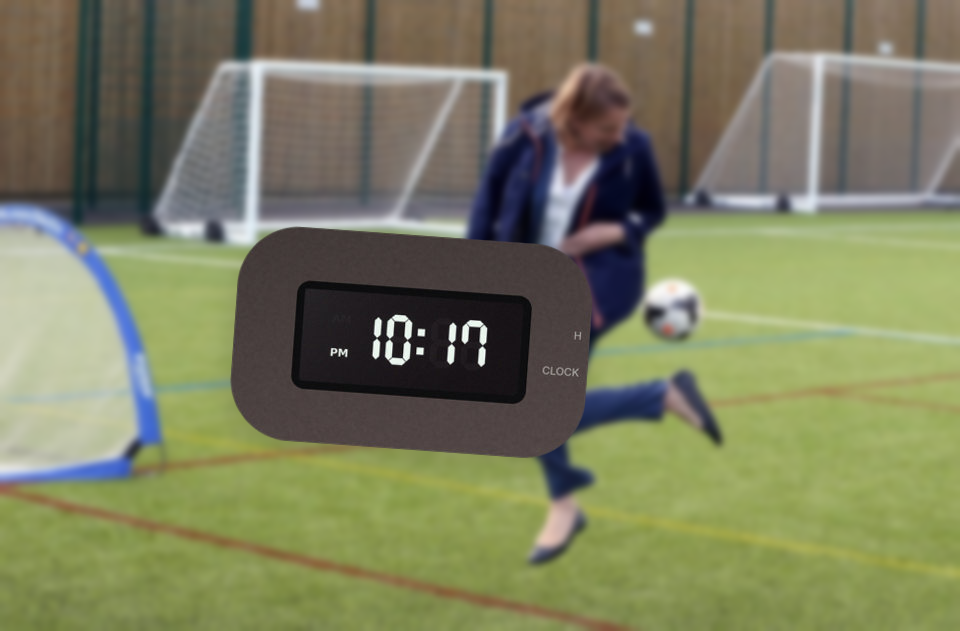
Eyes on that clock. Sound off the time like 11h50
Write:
10h17
